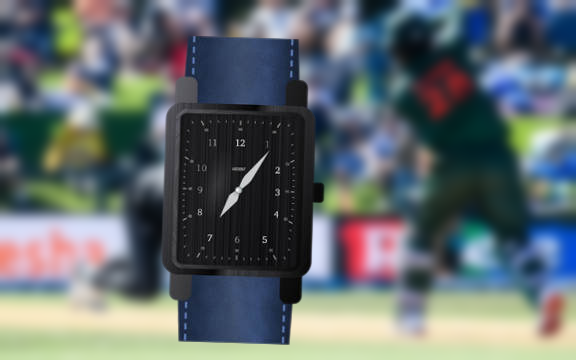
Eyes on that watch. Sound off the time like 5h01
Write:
7h06
